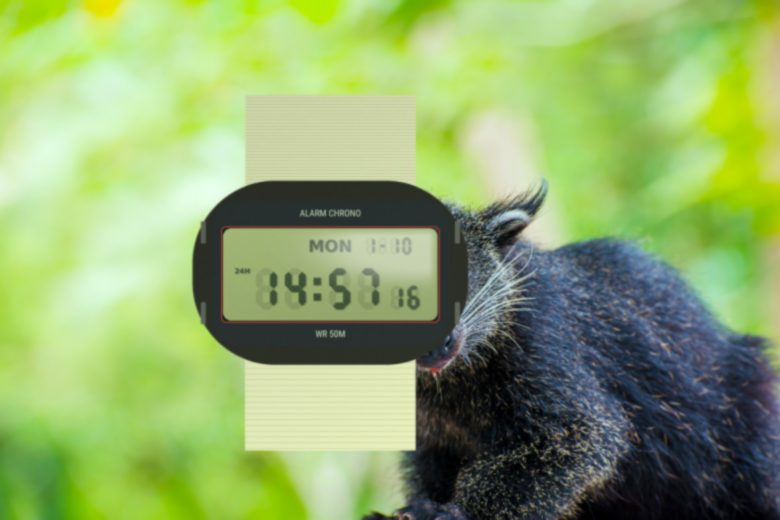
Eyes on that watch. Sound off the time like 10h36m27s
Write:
14h57m16s
